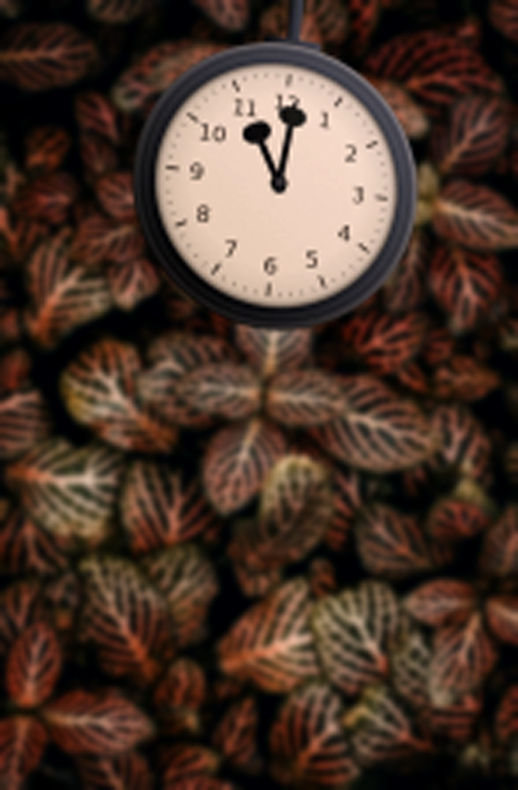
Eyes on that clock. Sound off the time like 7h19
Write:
11h01
